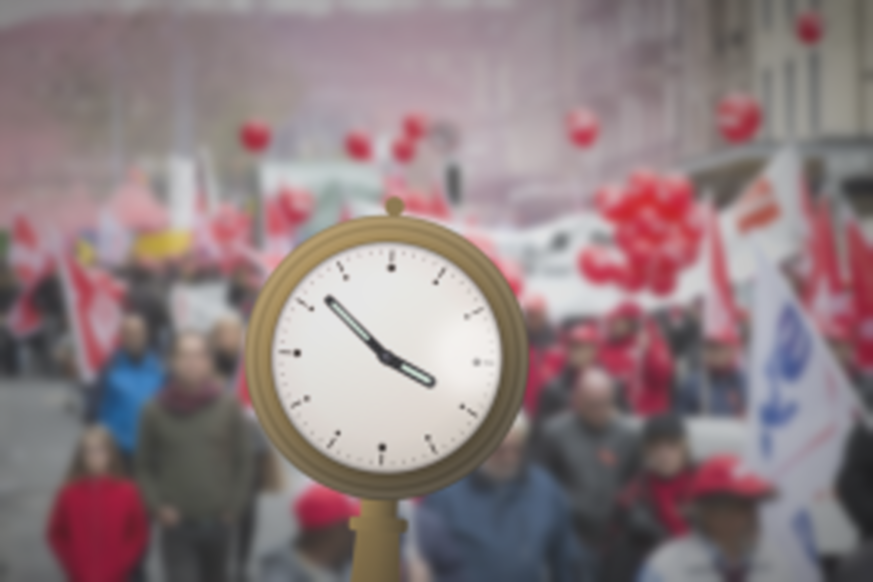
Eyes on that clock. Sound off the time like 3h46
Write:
3h52
